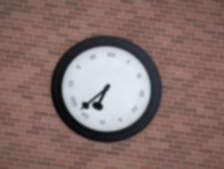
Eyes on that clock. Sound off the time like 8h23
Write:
6h37
